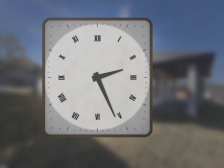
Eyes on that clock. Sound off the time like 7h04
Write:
2h26
